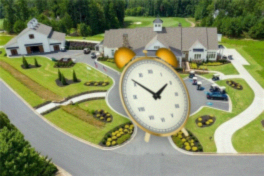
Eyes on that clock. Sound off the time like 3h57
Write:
1h51
